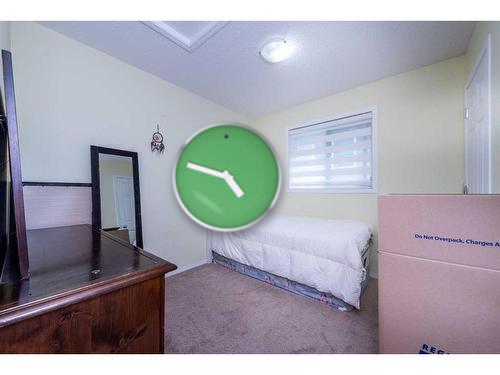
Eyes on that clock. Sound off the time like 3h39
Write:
4h48
